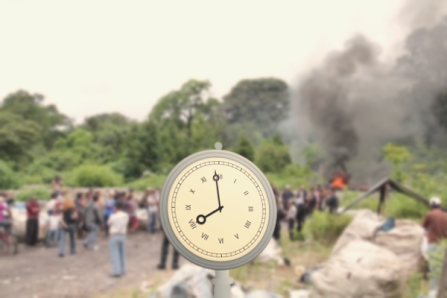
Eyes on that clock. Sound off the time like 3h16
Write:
7h59
